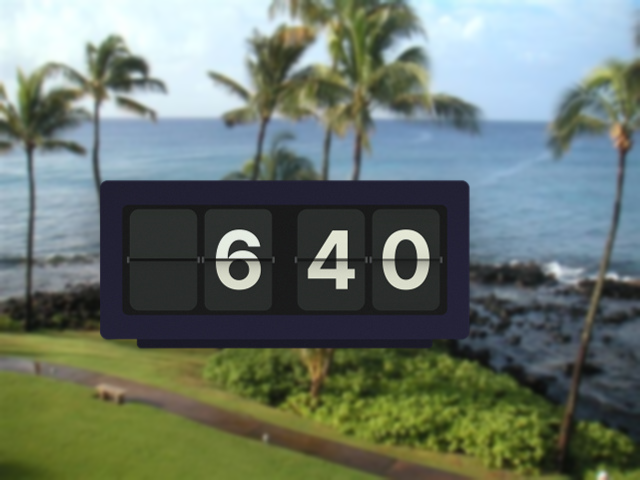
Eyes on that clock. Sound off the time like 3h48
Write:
6h40
